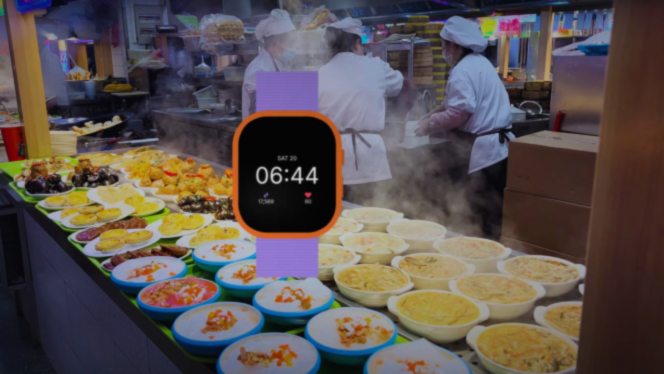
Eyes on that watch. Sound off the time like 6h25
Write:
6h44
